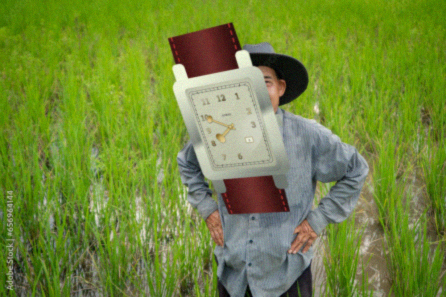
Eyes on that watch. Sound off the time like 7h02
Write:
7h50
